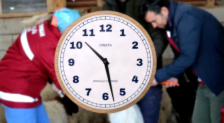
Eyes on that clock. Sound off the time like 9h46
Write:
10h28
